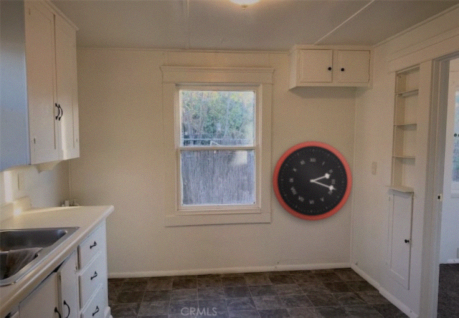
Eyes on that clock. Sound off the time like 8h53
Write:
2h18
